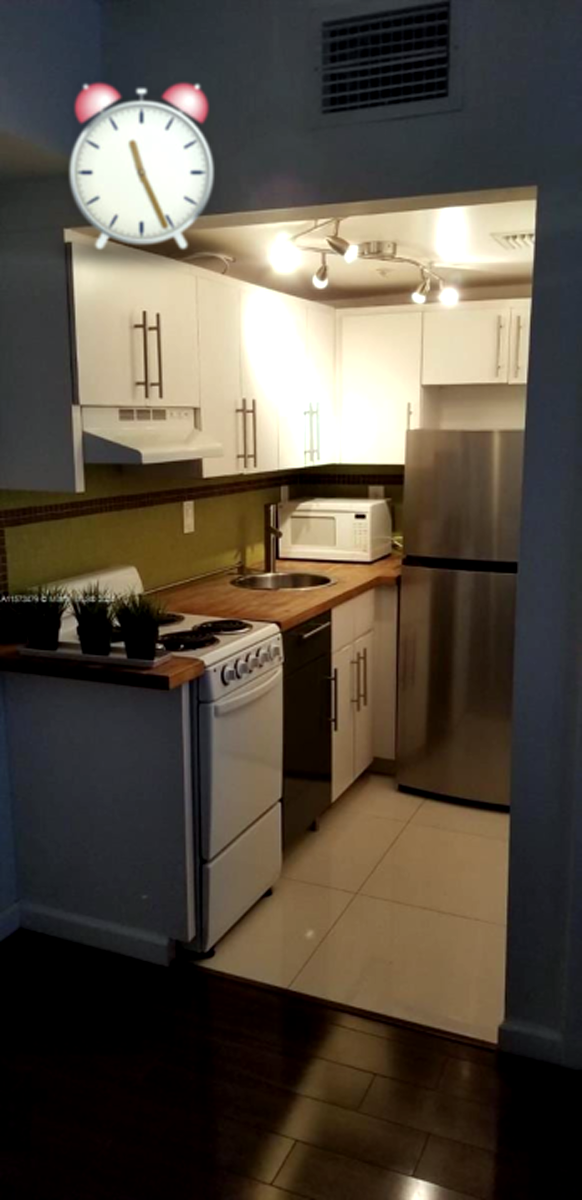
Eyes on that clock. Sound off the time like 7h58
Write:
11h26
